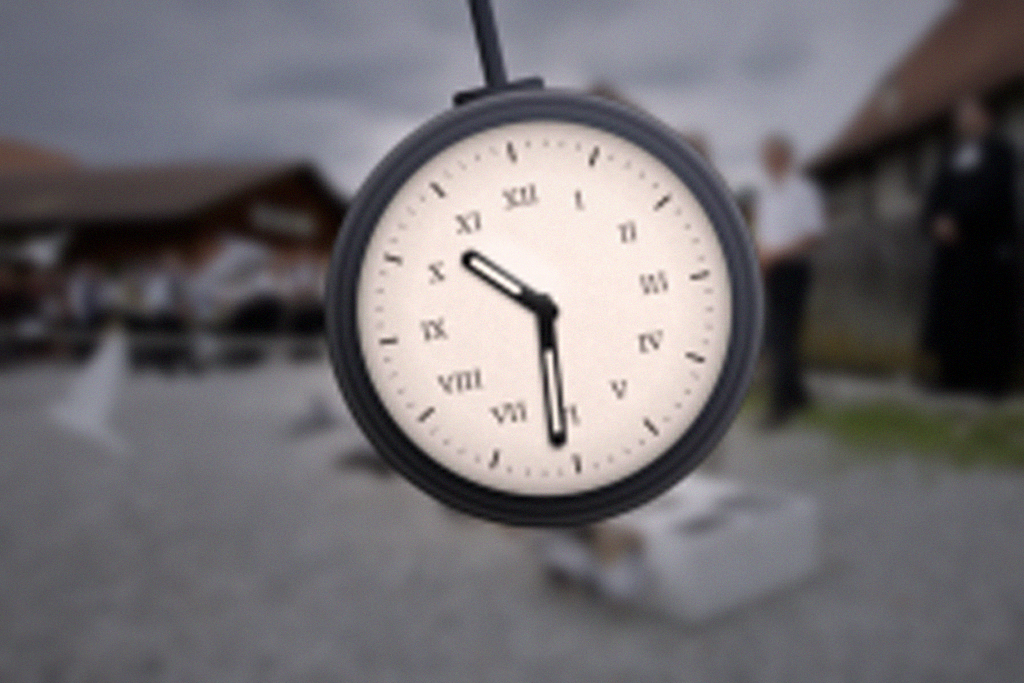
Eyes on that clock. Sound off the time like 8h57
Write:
10h31
